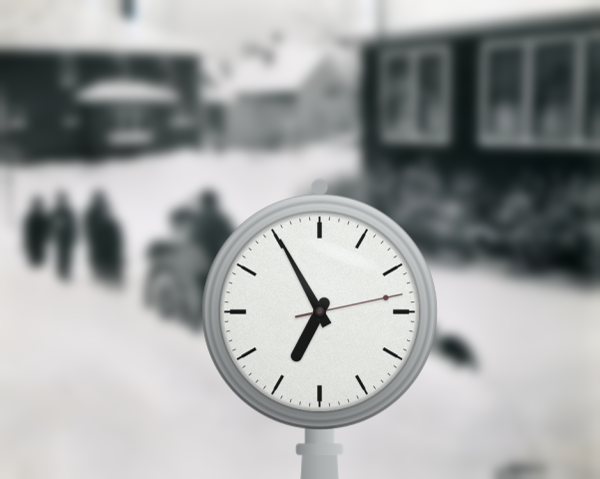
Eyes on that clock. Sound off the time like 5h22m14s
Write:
6h55m13s
